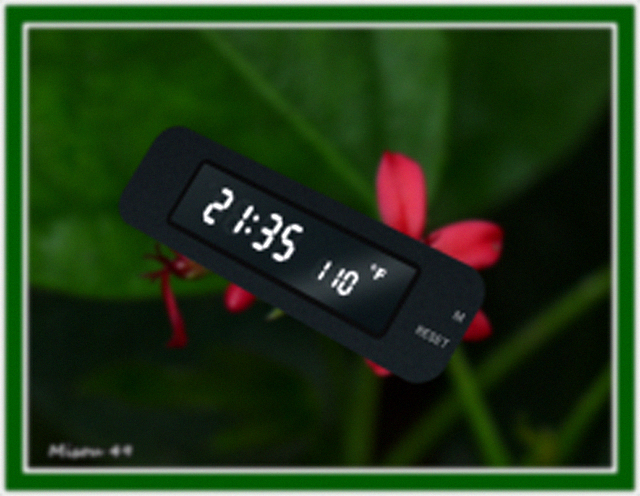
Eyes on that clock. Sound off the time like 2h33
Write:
21h35
